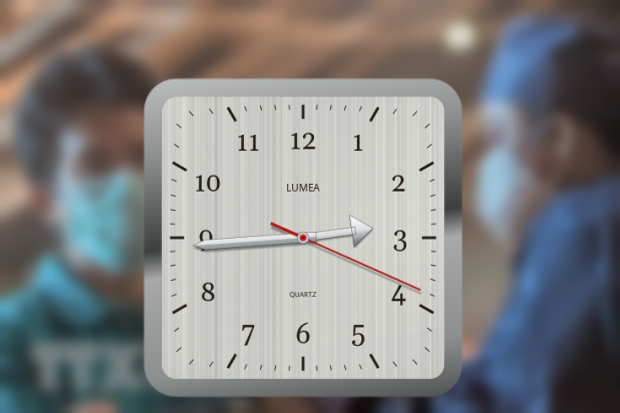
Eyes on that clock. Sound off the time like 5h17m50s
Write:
2h44m19s
